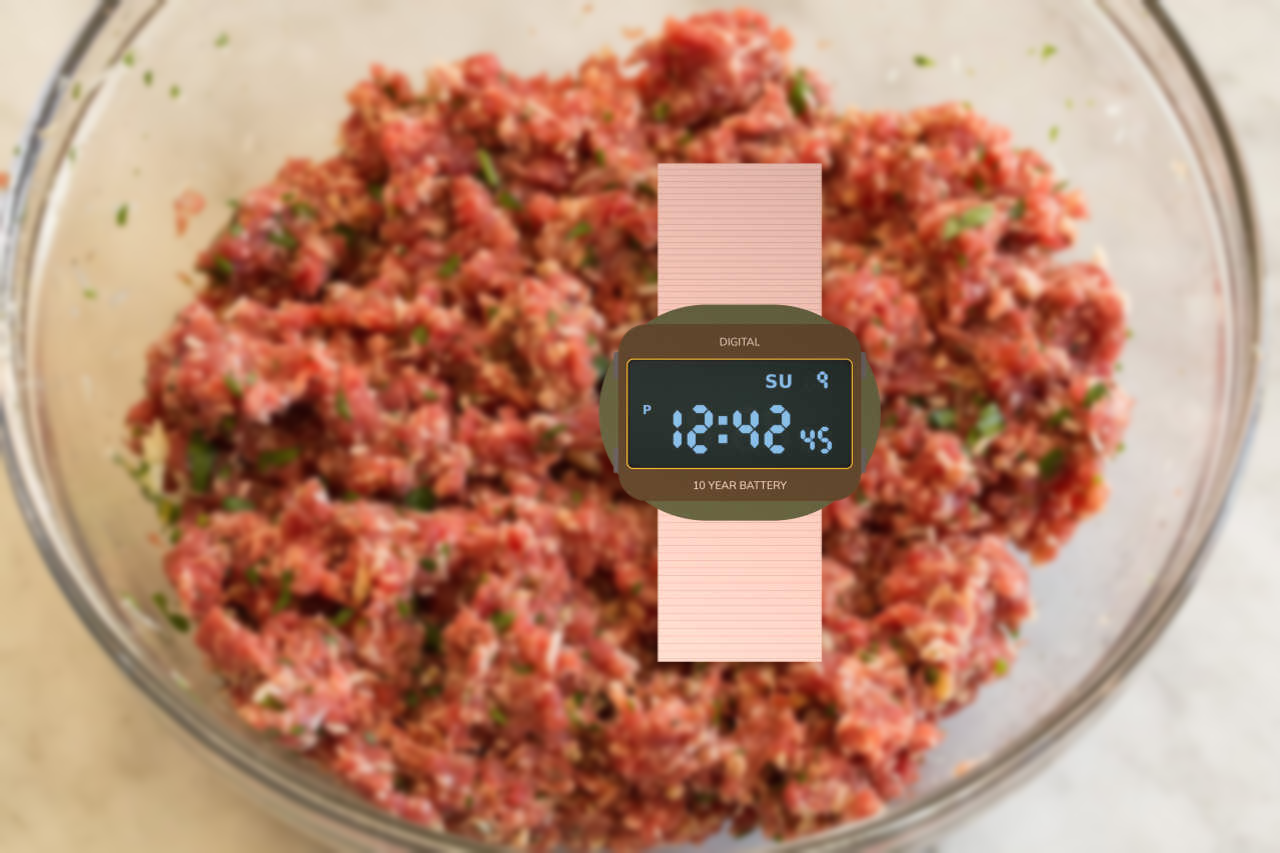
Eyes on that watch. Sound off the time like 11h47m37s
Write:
12h42m45s
